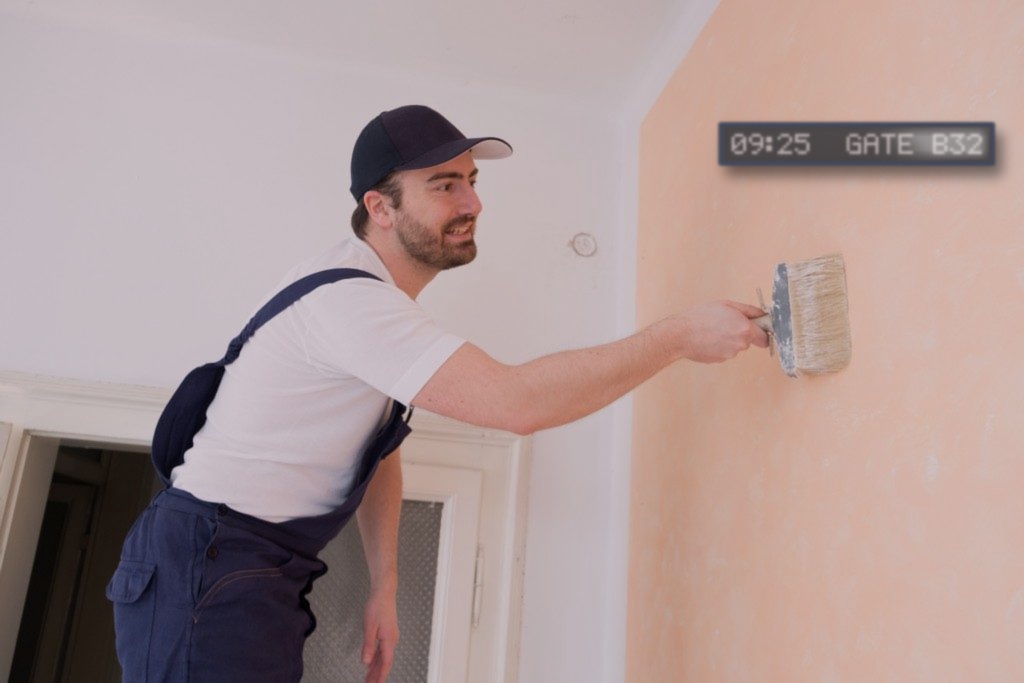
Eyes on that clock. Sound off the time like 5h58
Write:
9h25
